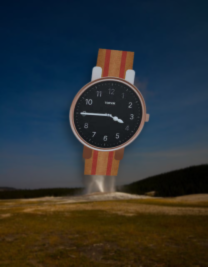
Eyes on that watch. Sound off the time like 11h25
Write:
3h45
